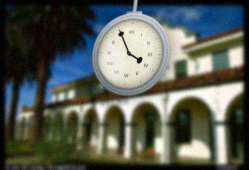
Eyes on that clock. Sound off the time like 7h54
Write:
3h55
